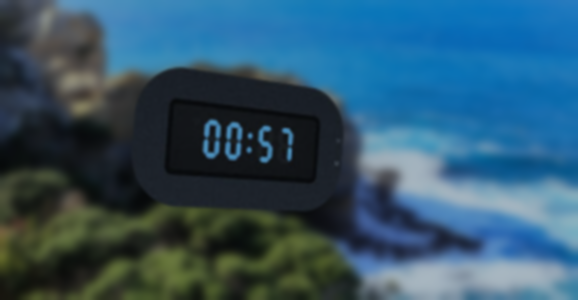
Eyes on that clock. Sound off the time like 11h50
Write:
0h57
